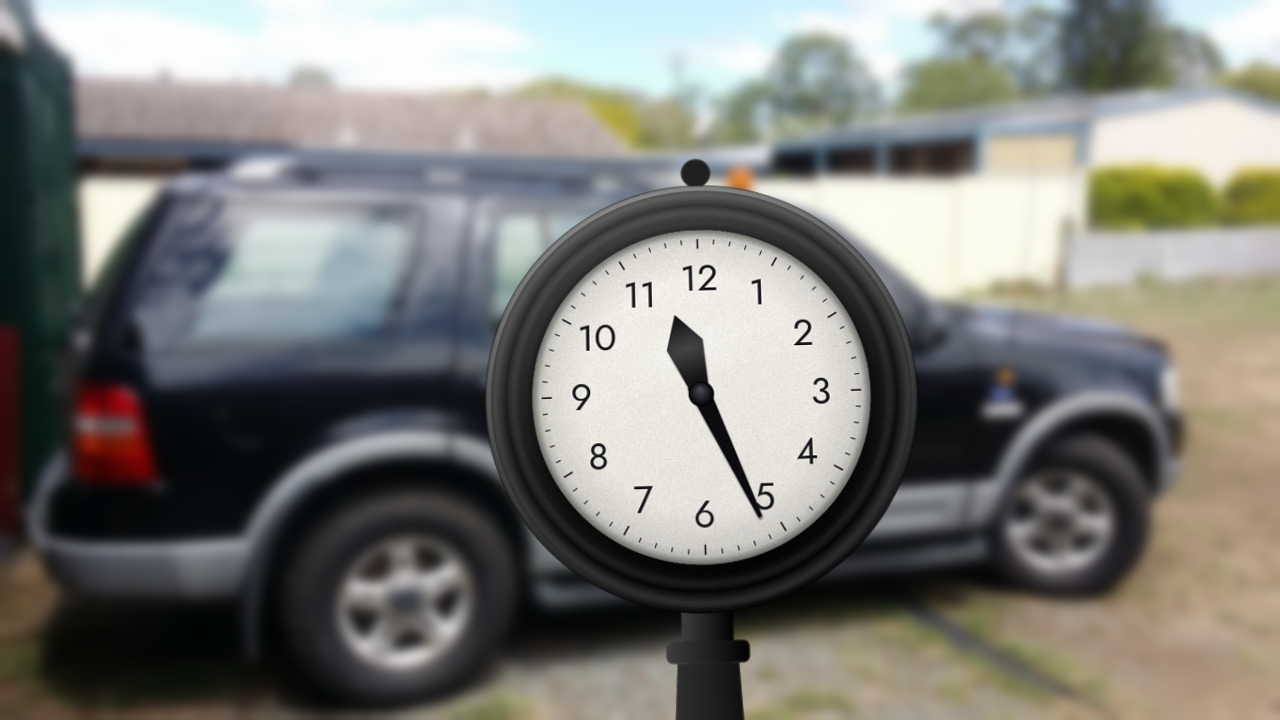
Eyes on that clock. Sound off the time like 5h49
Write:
11h26
